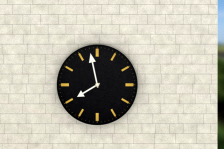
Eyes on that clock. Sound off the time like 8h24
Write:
7h58
